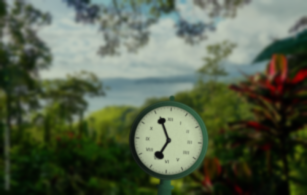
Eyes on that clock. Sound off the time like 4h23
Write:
6h56
